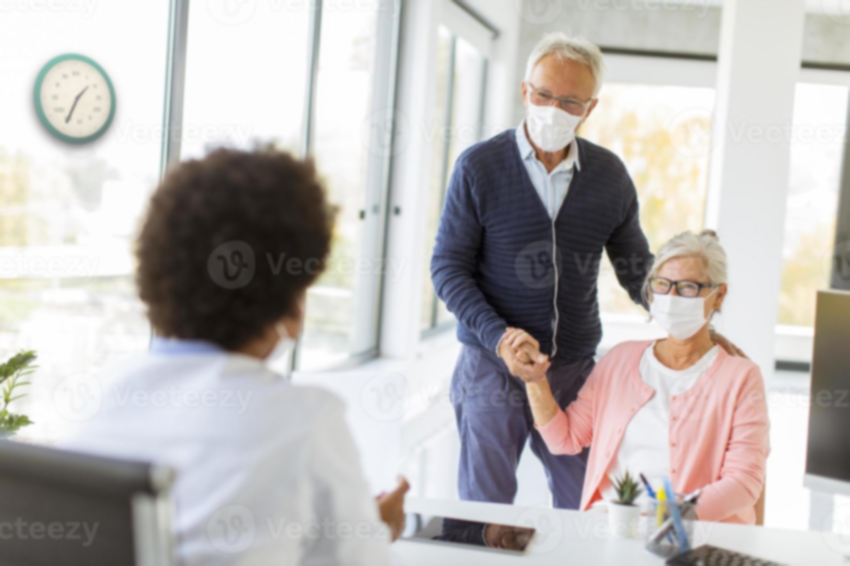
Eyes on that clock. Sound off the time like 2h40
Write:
1h35
